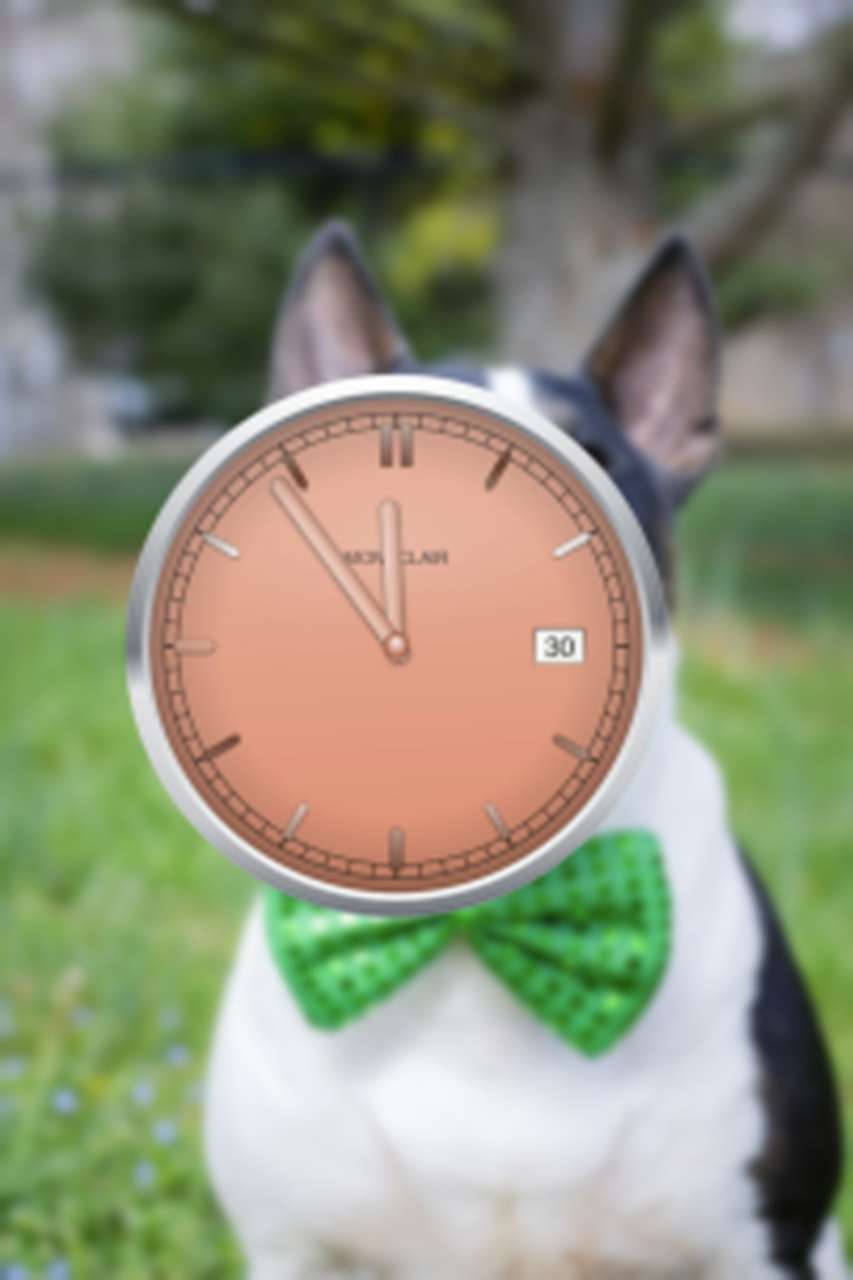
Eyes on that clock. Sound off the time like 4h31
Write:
11h54
